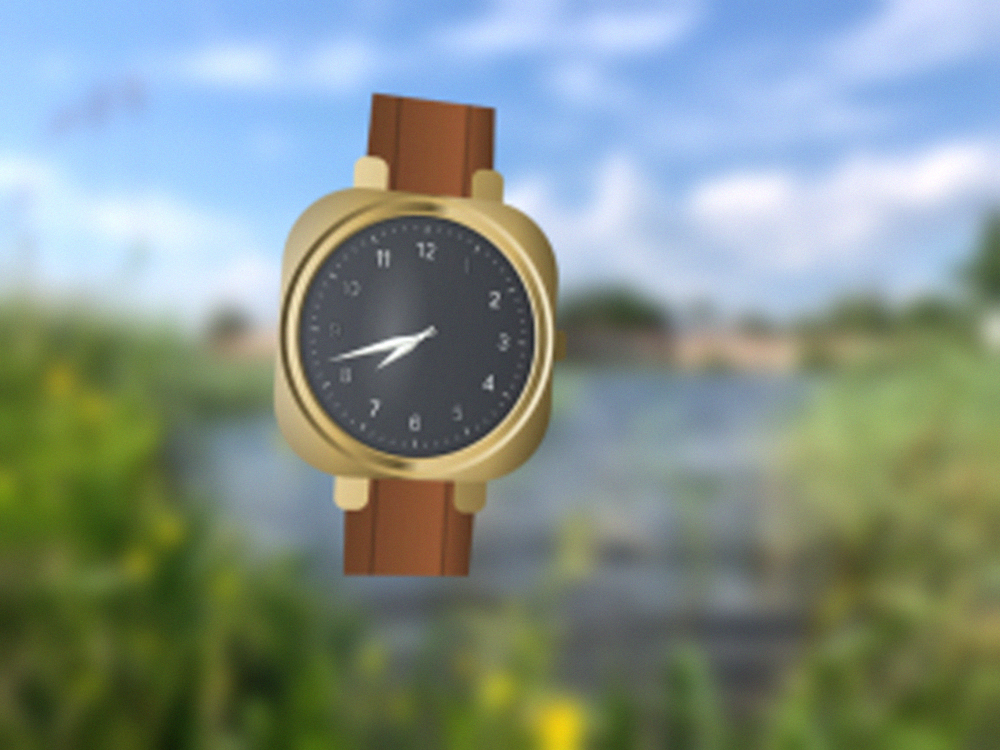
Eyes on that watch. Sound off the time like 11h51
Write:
7h42
